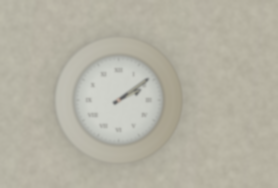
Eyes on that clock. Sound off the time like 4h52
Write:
2h09
